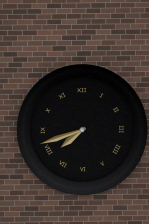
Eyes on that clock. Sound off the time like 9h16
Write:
7h42
